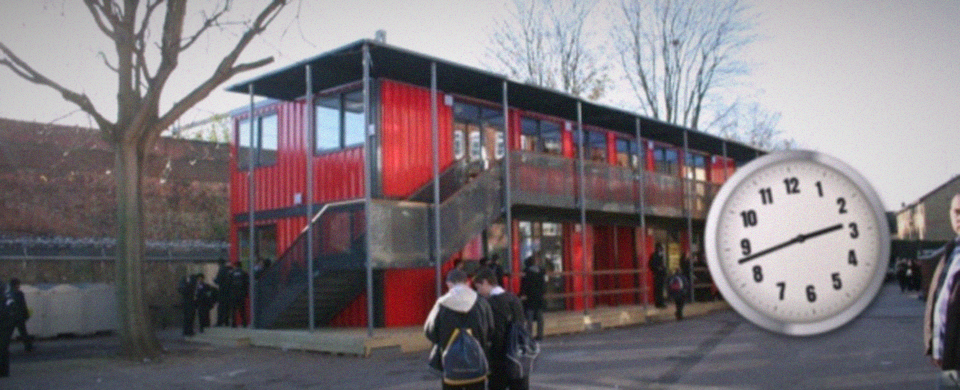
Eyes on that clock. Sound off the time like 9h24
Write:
2h43
